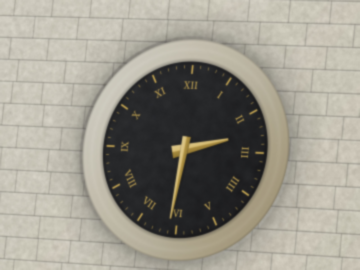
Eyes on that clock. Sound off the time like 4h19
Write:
2h31
